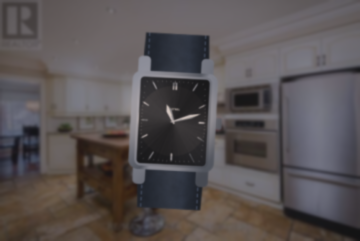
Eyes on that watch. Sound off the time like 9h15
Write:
11h12
